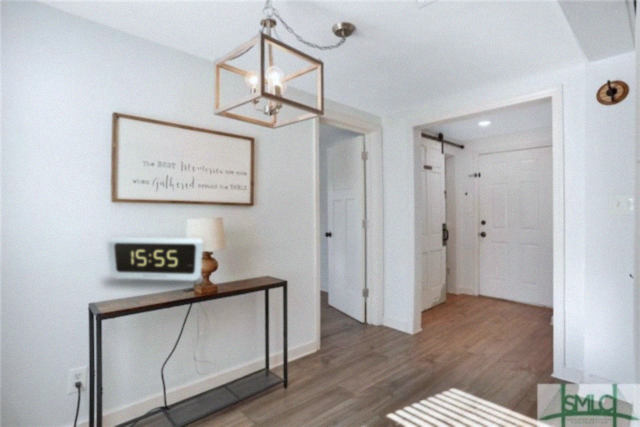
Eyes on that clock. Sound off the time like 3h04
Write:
15h55
